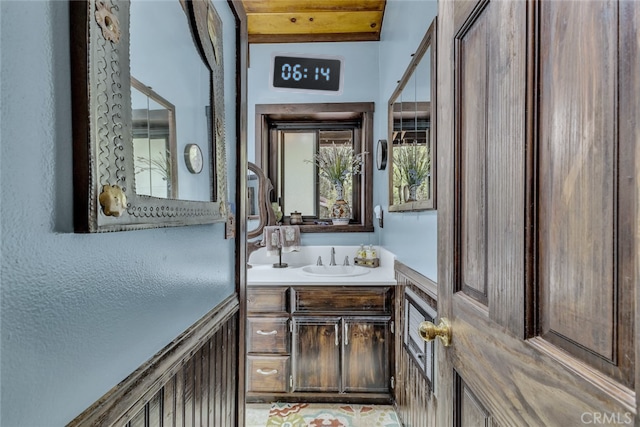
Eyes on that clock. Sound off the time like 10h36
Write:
6h14
